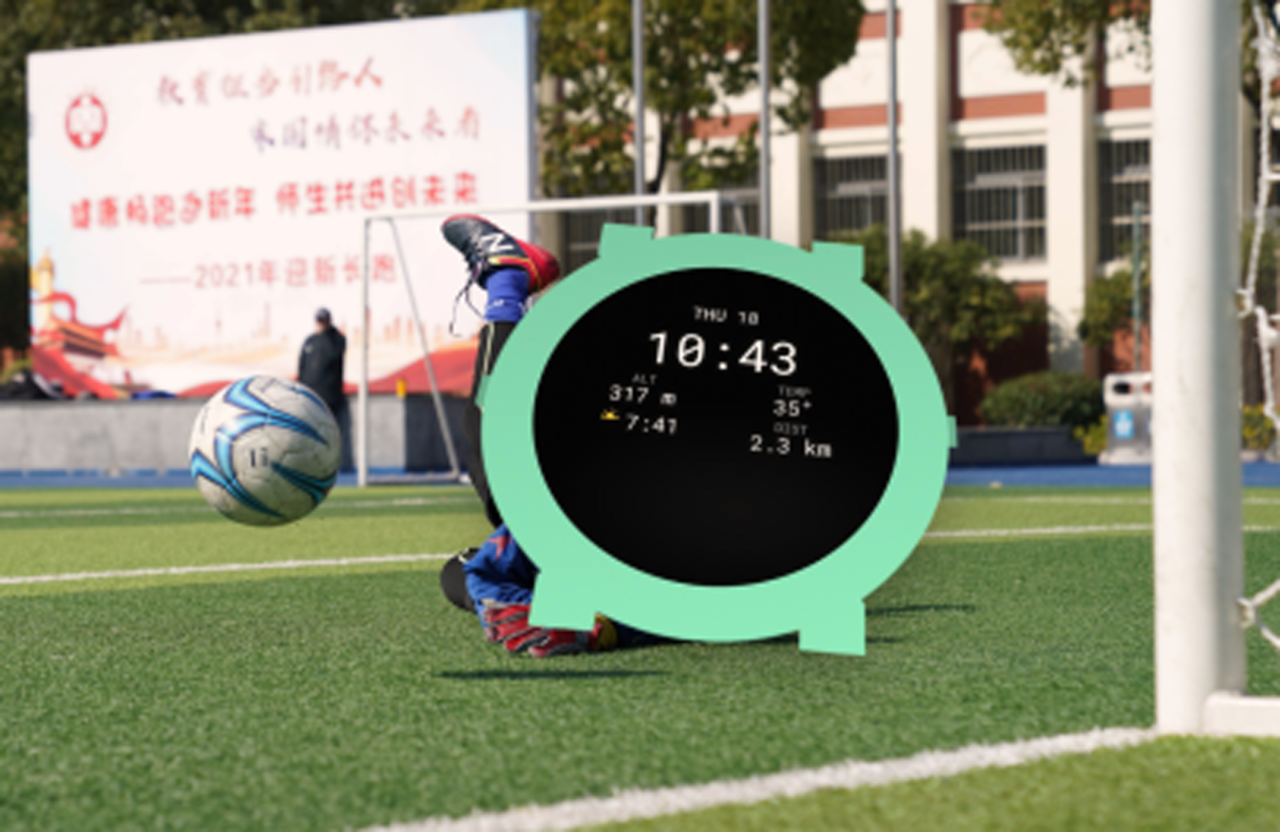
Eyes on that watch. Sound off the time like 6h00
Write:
10h43
